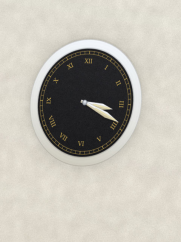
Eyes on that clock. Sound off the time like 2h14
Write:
3h19
